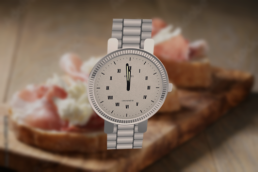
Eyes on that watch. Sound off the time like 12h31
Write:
11h59
